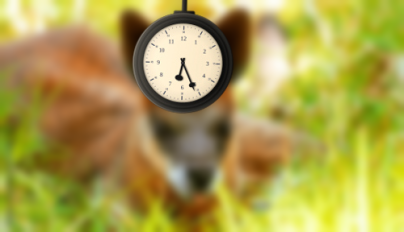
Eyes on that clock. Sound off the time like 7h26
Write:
6h26
